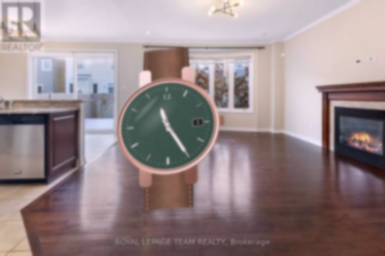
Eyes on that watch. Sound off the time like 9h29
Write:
11h25
